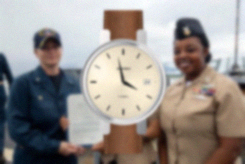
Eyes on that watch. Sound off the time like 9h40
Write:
3h58
